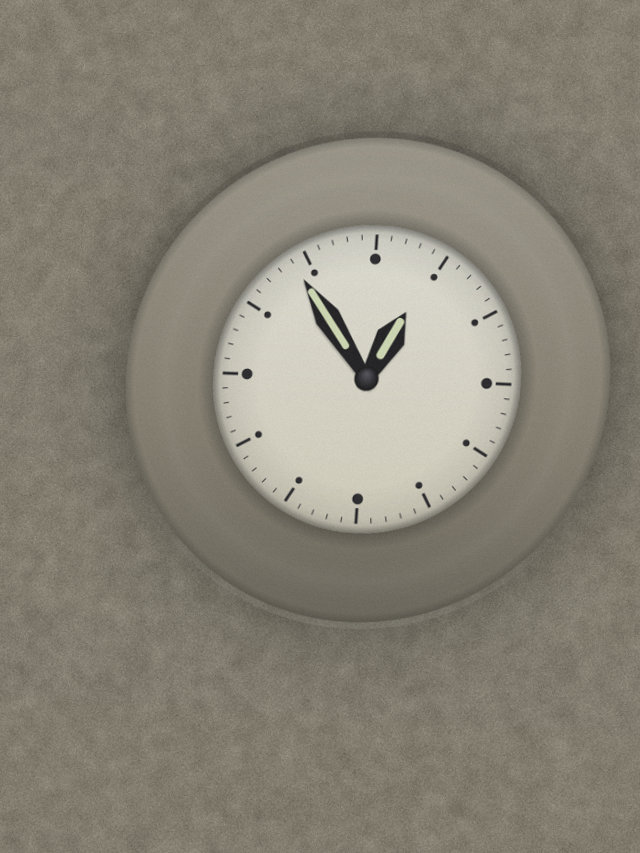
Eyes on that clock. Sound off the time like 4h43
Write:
12h54
